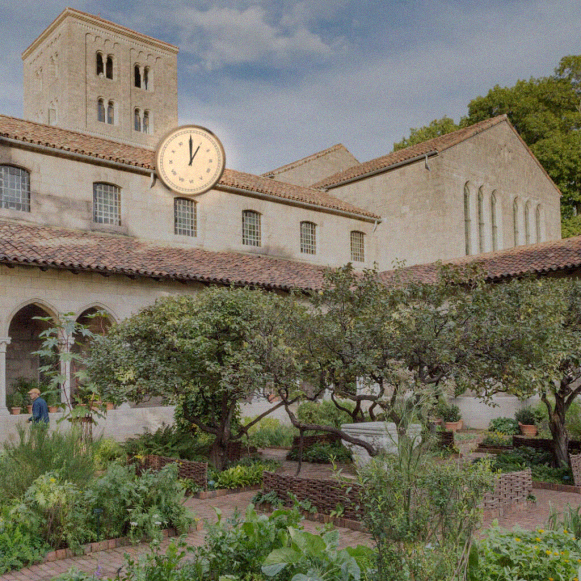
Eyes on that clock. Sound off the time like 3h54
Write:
1h00
